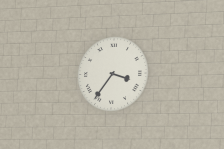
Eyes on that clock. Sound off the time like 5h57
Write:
3h36
